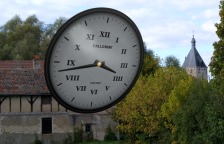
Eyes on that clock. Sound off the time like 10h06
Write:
3h43
